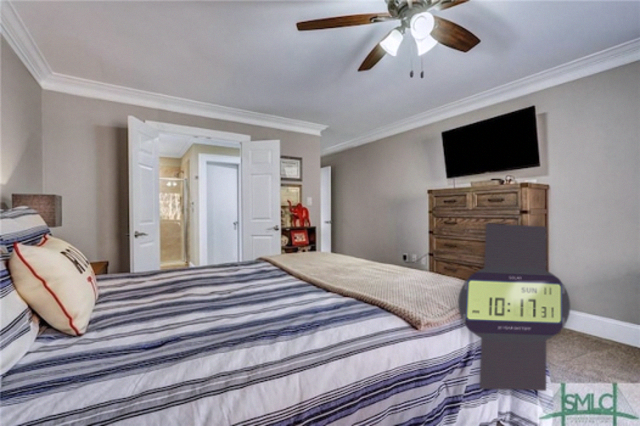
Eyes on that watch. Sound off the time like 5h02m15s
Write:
10h17m31s
